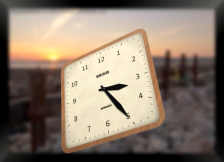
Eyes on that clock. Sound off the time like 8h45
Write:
3h25
